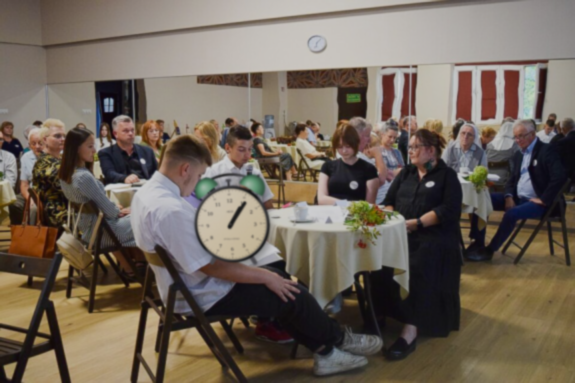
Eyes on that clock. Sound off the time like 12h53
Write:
1h06
